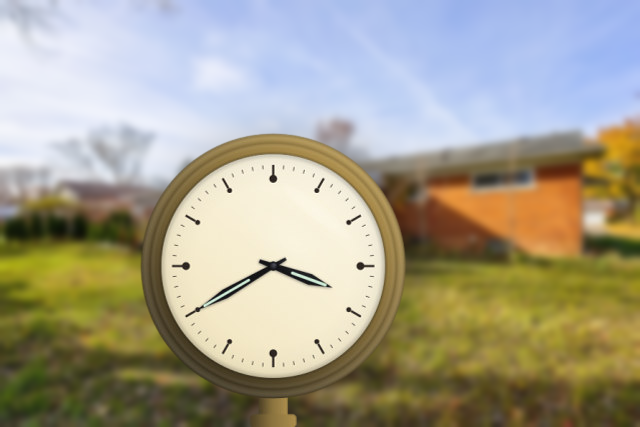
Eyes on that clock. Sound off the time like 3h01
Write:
3h40
